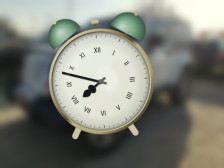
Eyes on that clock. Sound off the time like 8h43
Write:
7h48
